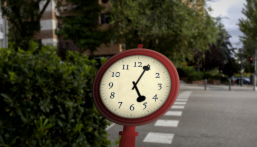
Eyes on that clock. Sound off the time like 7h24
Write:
5h04
